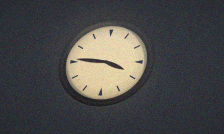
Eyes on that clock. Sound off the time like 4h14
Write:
3h46
